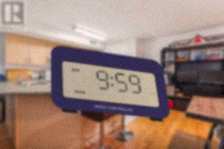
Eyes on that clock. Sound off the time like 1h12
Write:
9h59
